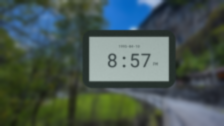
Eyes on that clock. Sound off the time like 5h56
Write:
8h57
